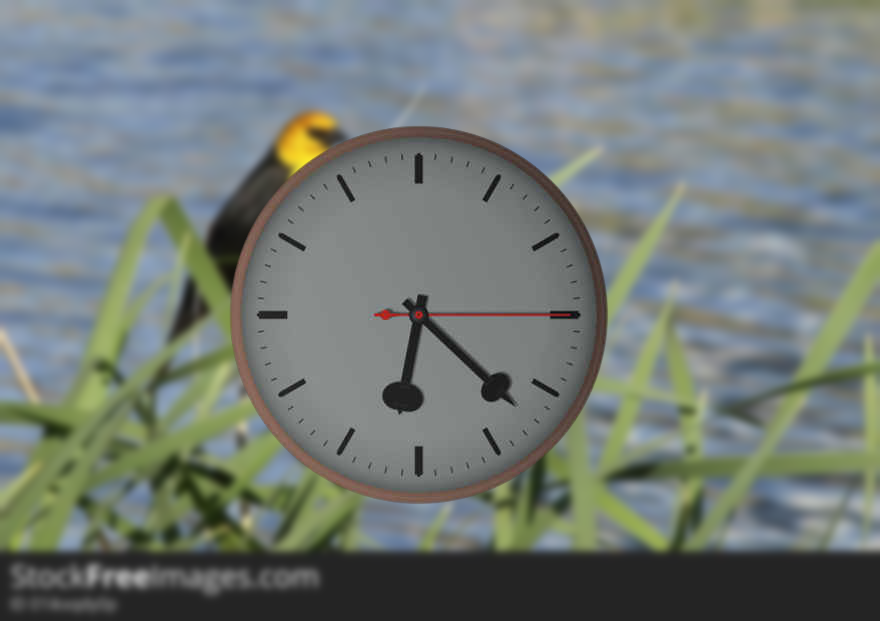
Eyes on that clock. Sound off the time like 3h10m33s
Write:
6h22m15s
